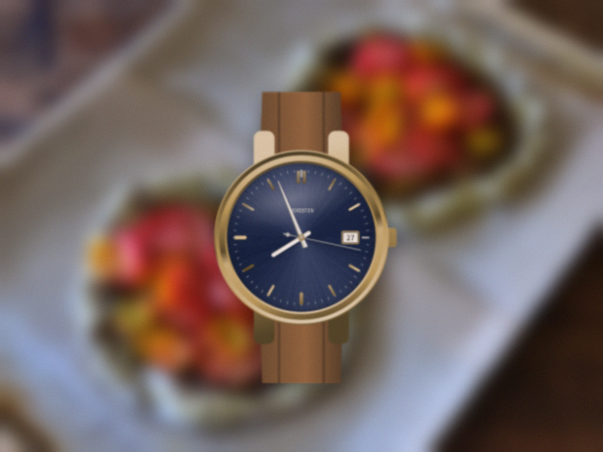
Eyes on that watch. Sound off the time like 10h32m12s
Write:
7h56m17s
